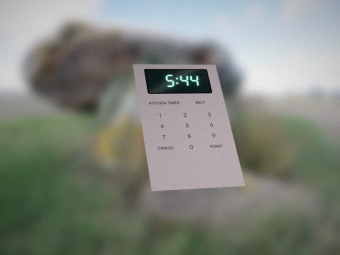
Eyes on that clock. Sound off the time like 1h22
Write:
5h44
